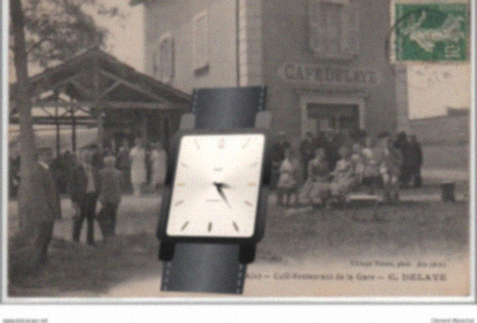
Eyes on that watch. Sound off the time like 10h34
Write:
3h24
